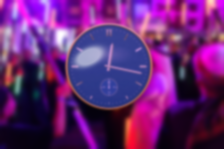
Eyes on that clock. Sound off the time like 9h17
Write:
12h17
